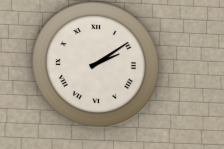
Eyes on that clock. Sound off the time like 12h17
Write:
2h09
